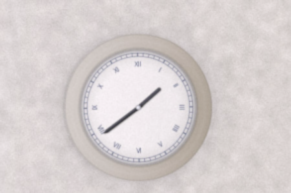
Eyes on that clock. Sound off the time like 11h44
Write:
1h39
